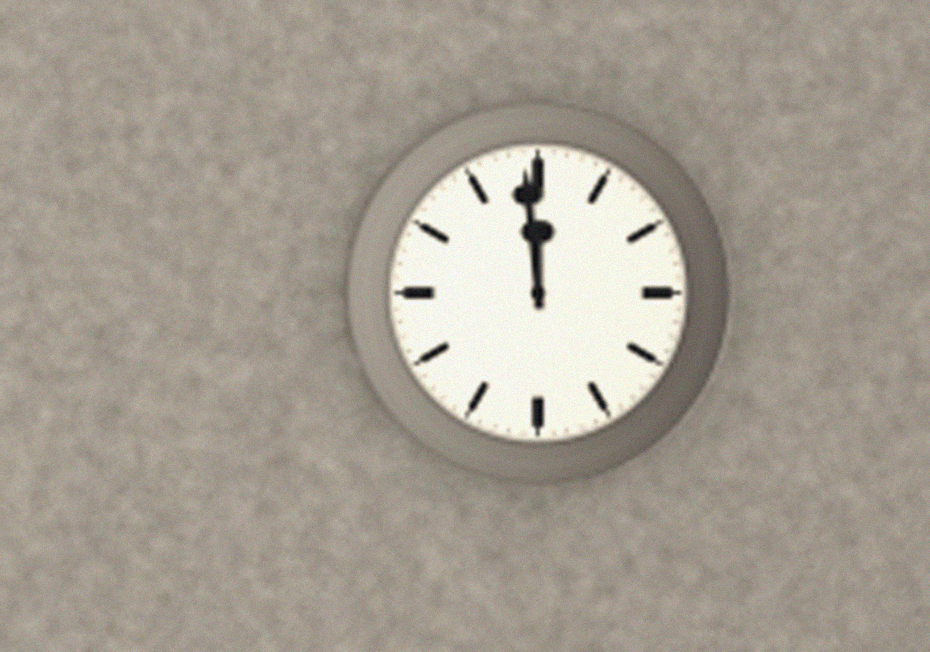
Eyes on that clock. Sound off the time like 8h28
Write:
11h59
